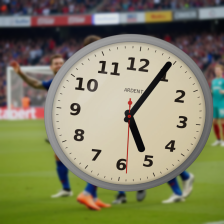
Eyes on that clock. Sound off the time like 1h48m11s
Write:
5h04m29s
